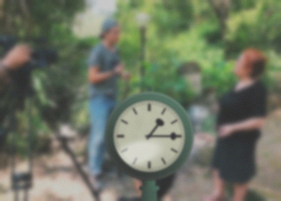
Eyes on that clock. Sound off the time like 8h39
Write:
1h15
